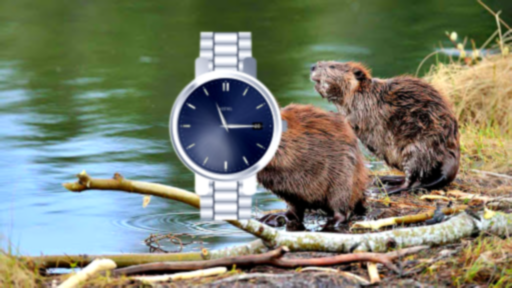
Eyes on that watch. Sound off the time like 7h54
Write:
11h15
